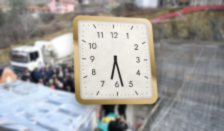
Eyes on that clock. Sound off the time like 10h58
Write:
6h28
